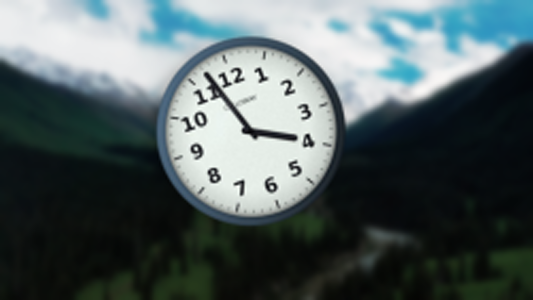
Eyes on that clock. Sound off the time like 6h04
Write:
3h57
